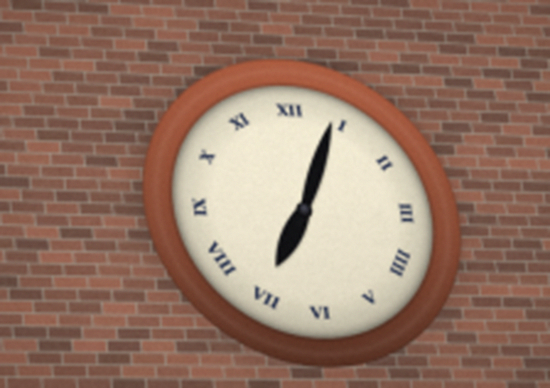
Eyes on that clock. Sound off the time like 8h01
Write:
7h04
